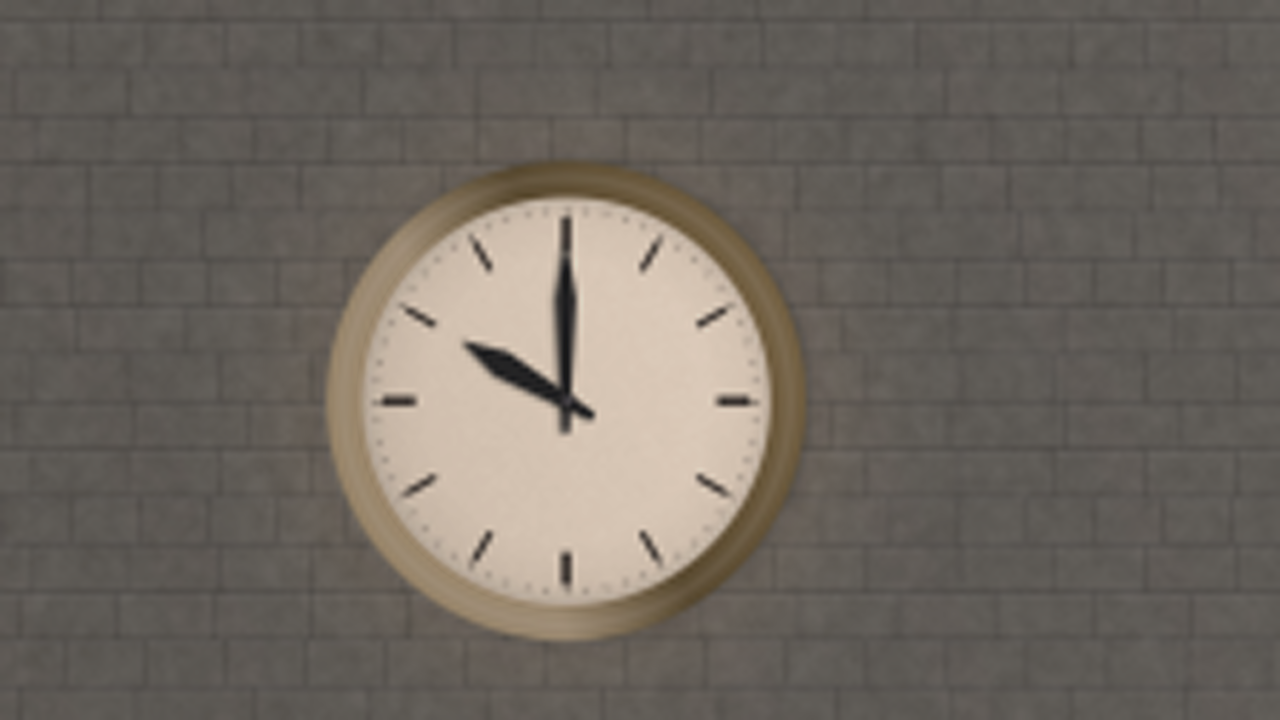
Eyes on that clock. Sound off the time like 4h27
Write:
10h00
